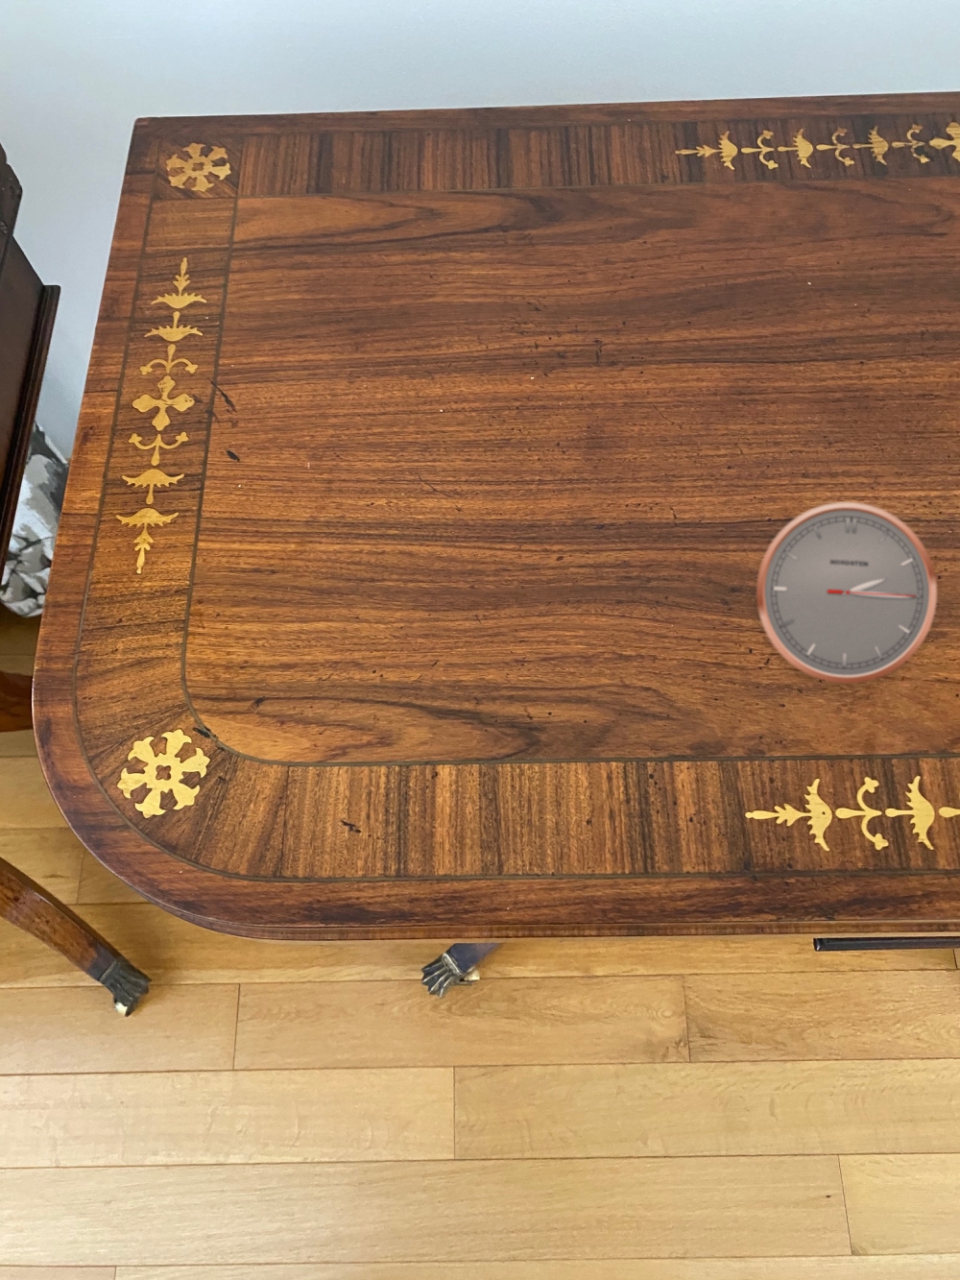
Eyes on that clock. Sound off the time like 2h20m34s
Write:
2h15m15s
